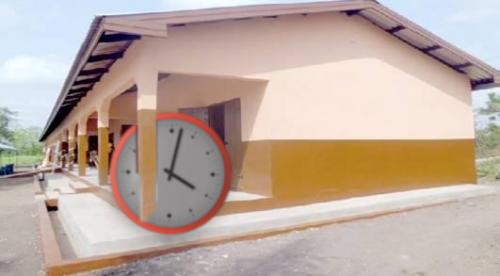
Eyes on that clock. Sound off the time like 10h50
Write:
4h02
